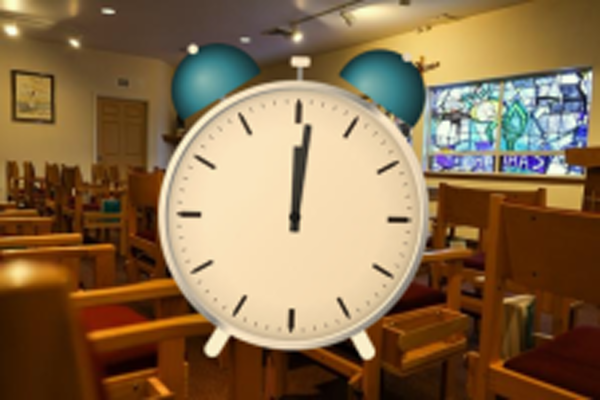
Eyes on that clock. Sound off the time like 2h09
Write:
12h01
